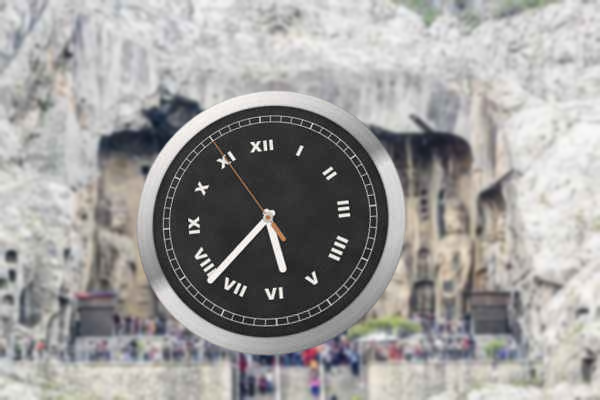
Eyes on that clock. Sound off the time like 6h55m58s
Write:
5h37m55s
